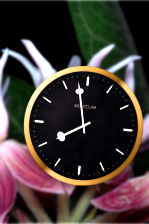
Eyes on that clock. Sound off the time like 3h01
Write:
7h58
